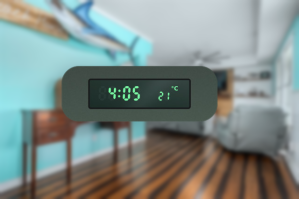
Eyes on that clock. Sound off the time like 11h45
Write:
4h05
